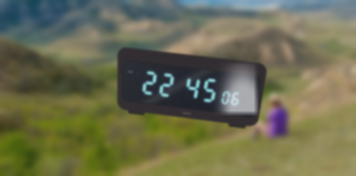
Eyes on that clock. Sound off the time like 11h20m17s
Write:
22h45m06s
